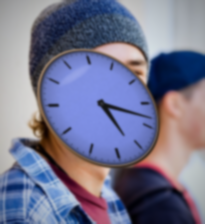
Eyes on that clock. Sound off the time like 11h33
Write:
5h18
